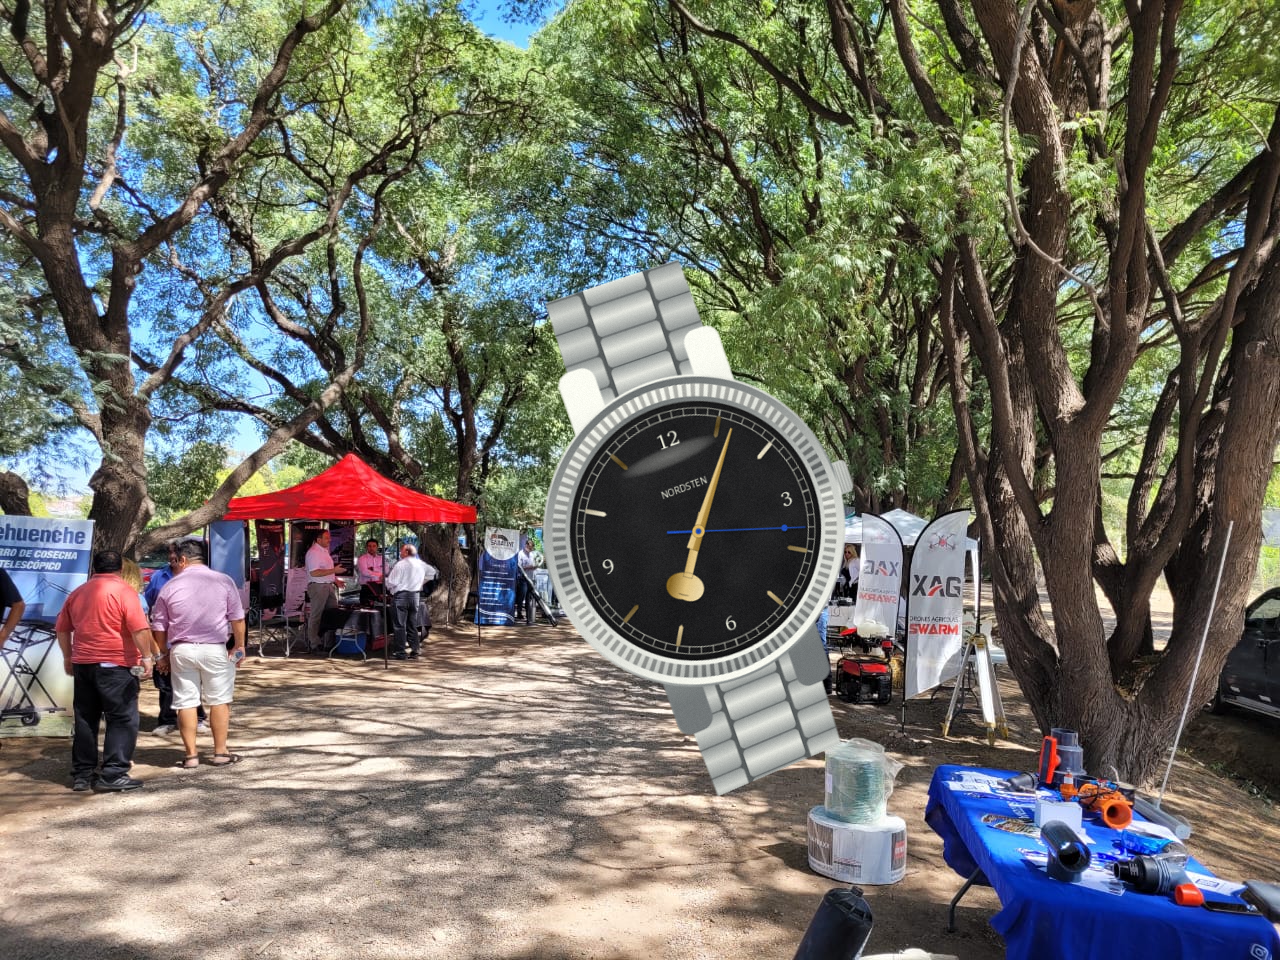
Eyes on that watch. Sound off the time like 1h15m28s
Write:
7h06m18s
